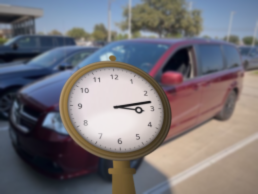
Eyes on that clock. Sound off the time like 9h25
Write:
3h13
